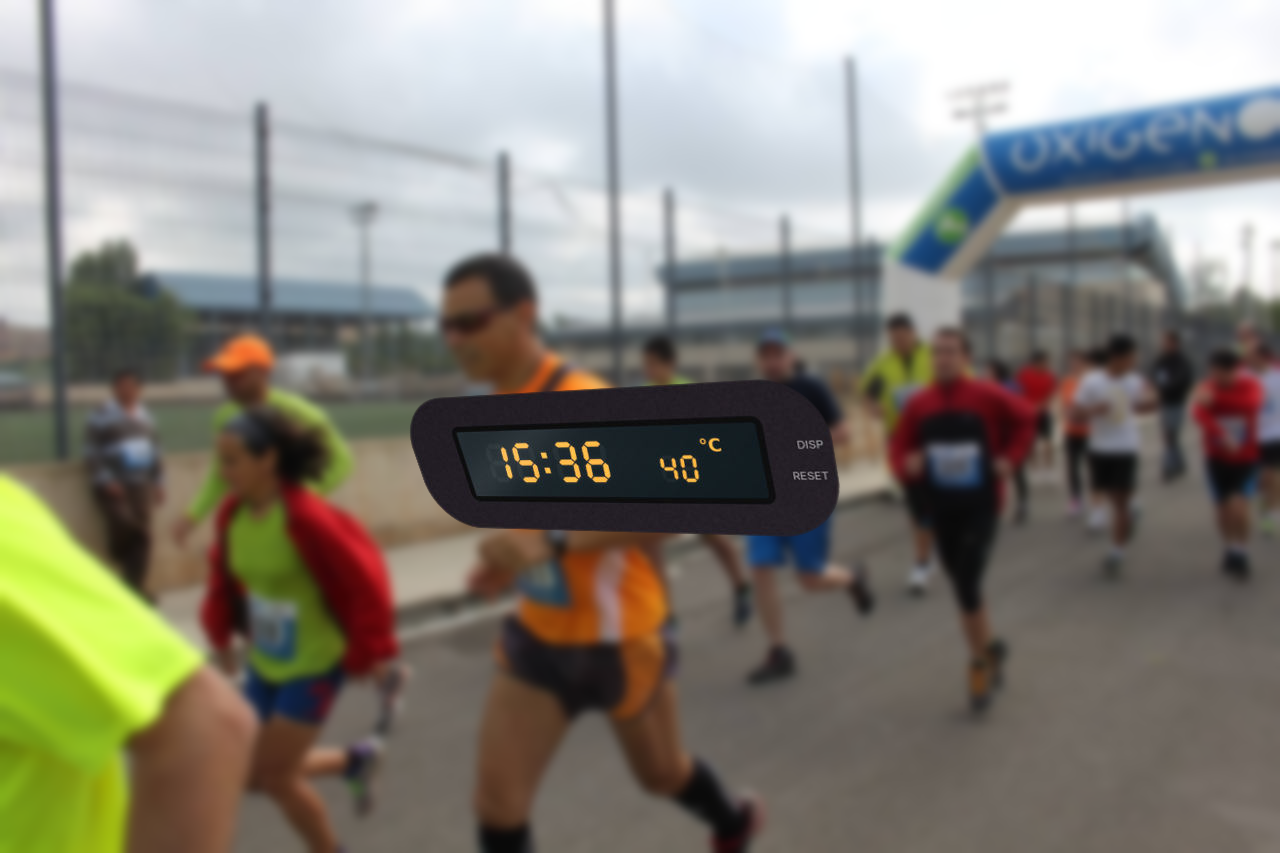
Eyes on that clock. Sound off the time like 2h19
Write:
15h36
